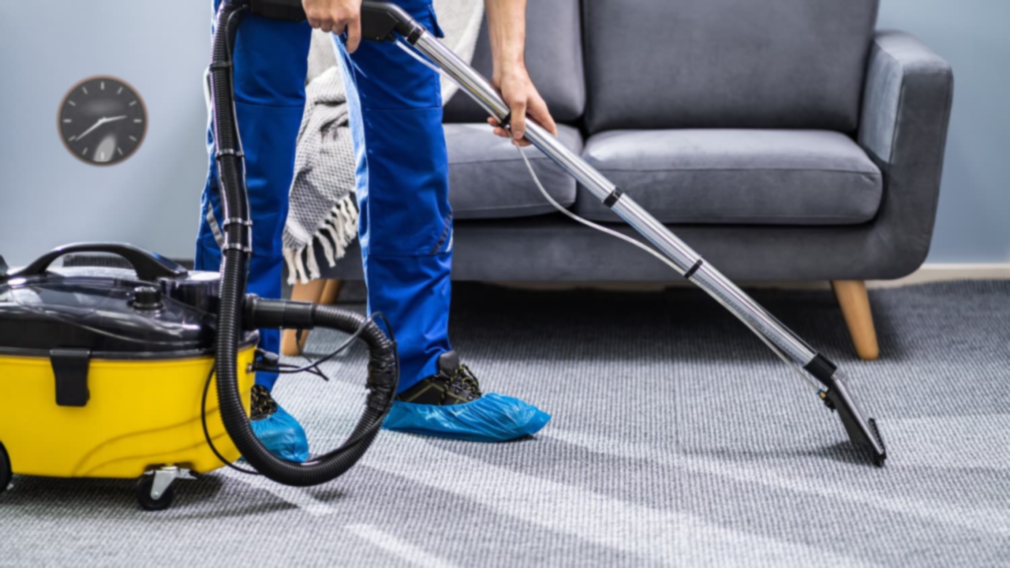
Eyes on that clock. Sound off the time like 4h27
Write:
2h39
